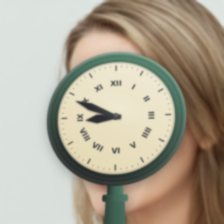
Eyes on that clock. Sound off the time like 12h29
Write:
8h49
